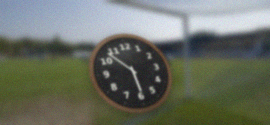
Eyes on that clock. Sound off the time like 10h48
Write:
5h53
